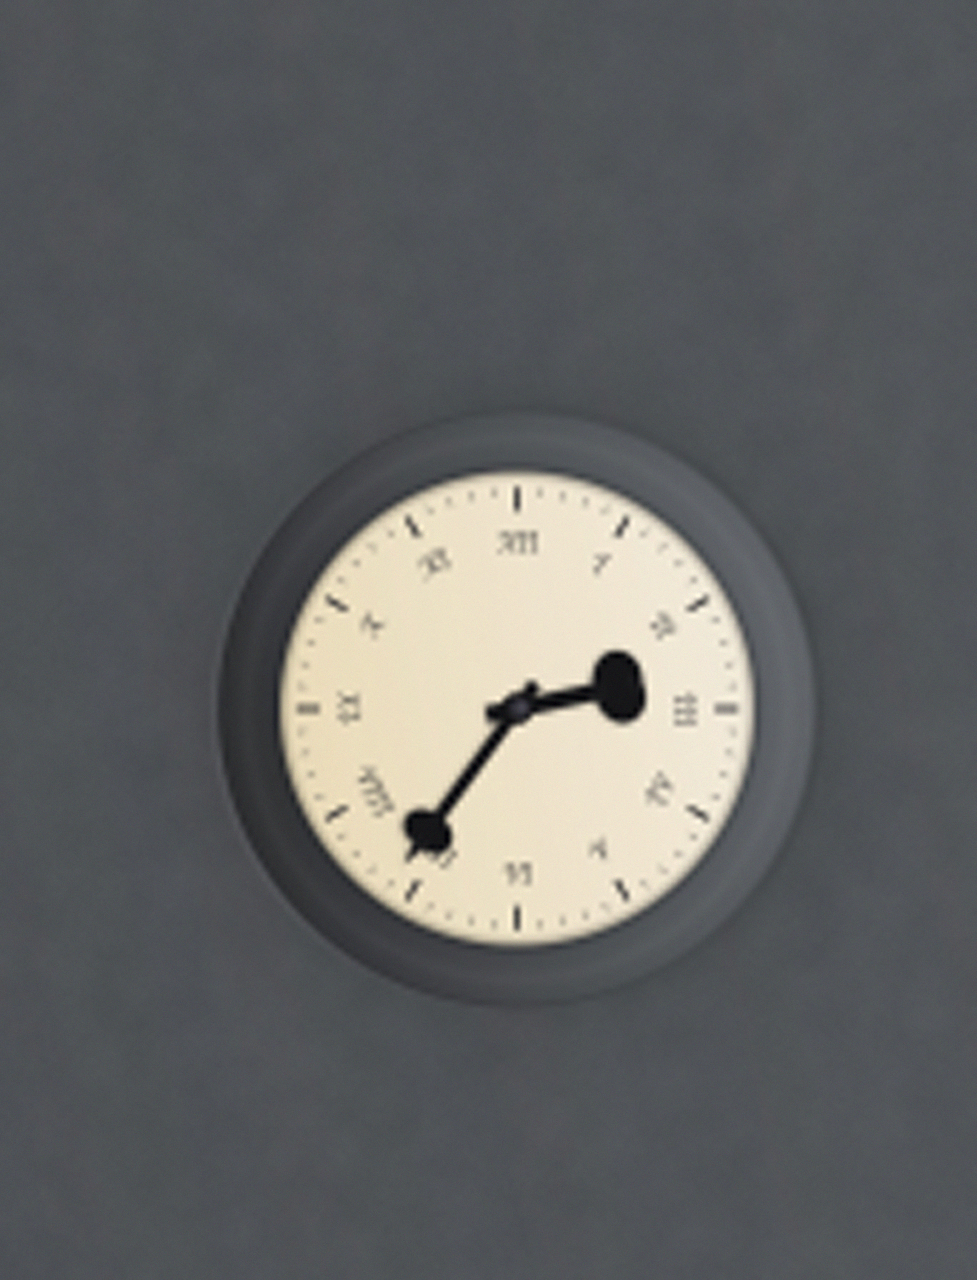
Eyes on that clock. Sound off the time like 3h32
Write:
2h36
